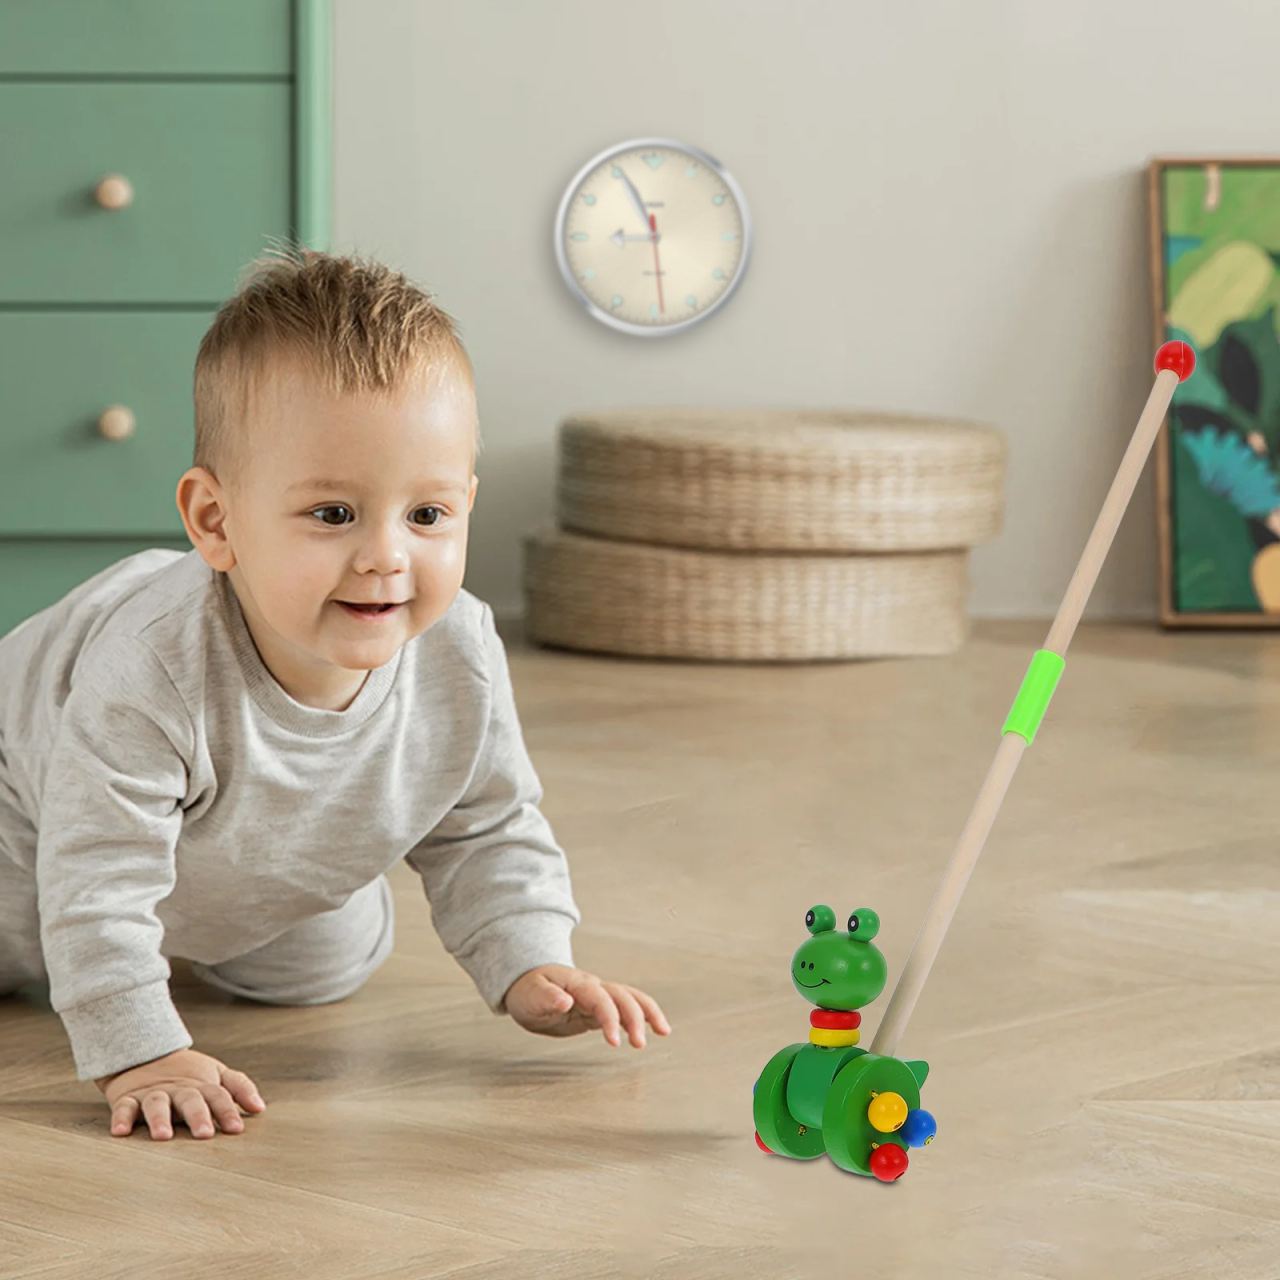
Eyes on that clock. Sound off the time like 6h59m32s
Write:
8h55m29s
